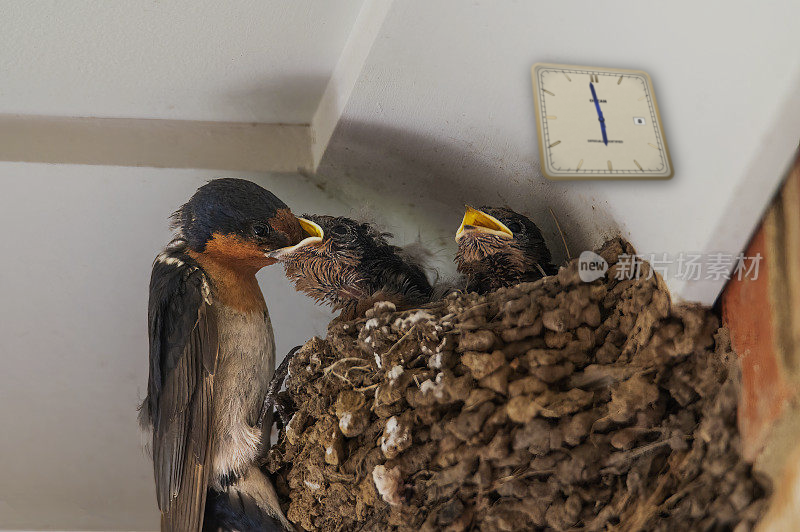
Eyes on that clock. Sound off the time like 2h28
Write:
5h59
